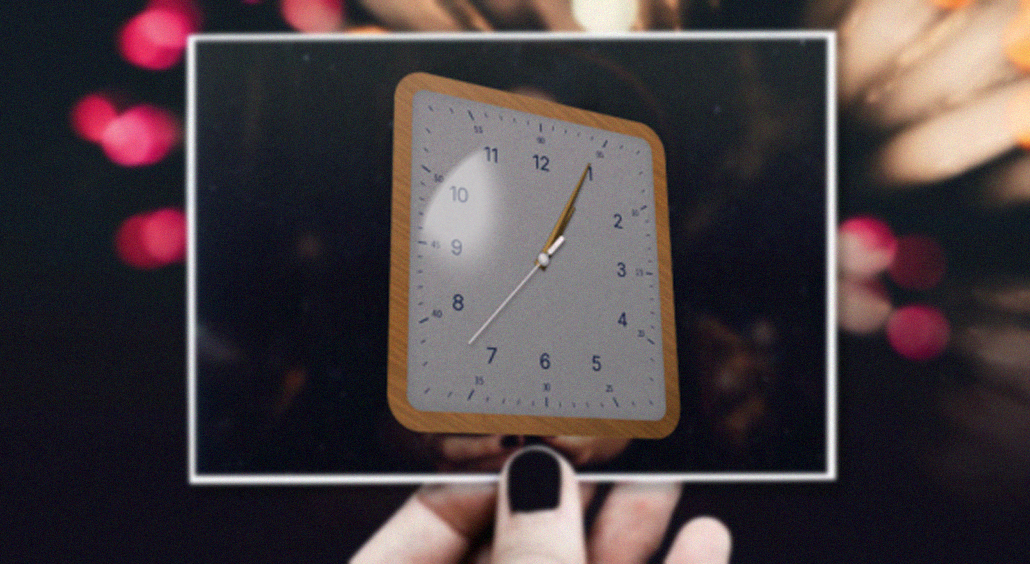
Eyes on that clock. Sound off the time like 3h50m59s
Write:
1h04m37s
